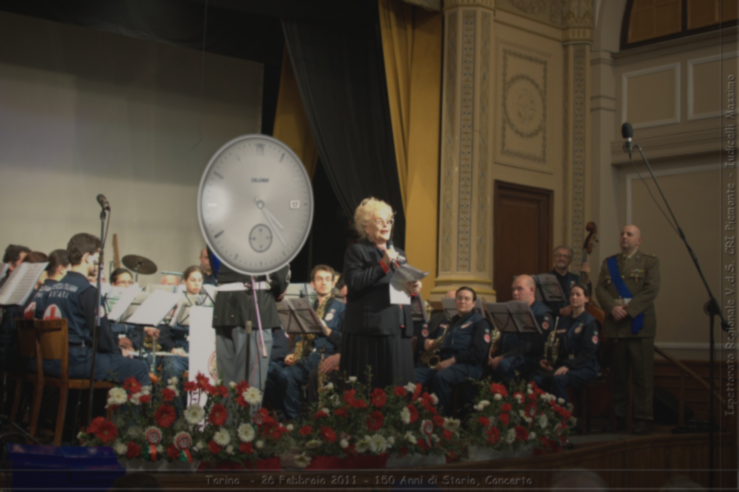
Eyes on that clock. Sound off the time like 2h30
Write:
4h24
